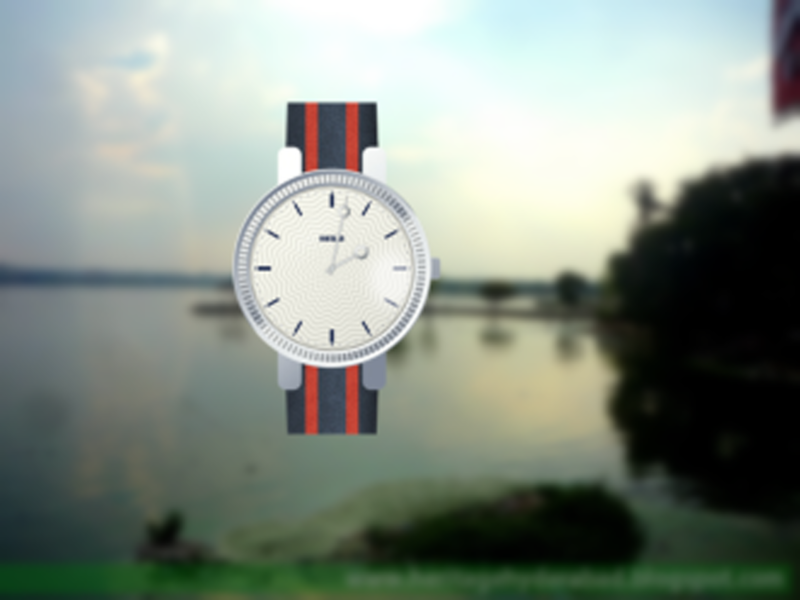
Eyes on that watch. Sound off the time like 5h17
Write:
2h02
